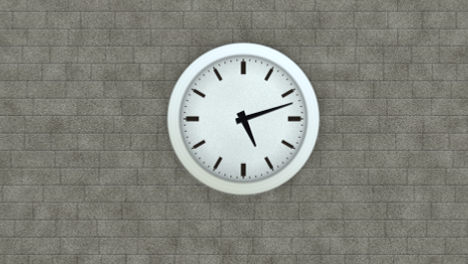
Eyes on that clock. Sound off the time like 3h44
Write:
5h12
